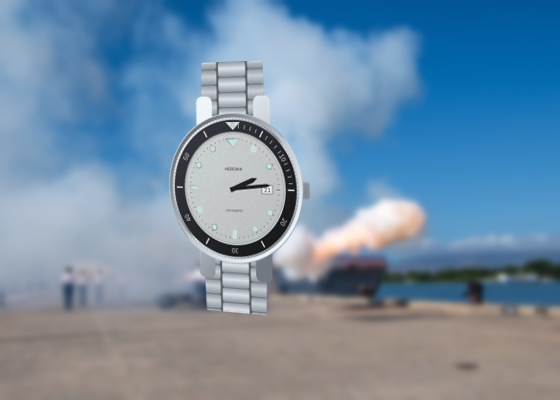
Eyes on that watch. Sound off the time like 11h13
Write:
2h14
